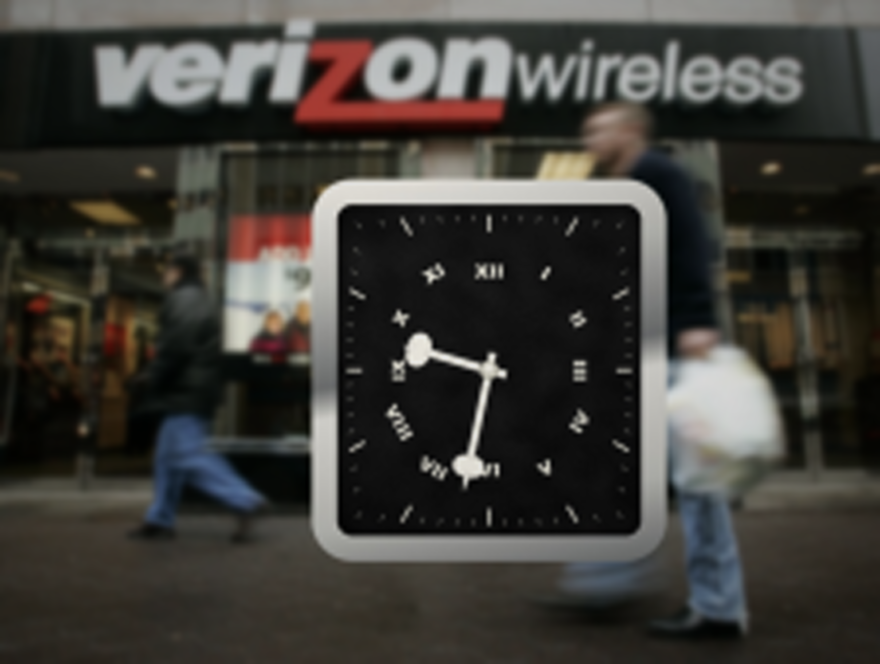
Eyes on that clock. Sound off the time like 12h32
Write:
9h32
